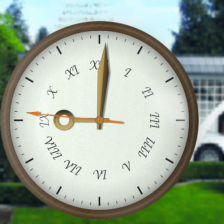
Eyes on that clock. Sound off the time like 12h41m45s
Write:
9h00m46s
